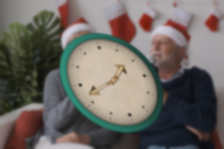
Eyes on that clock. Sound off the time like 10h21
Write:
1h42
